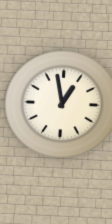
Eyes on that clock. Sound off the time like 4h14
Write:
12h58
